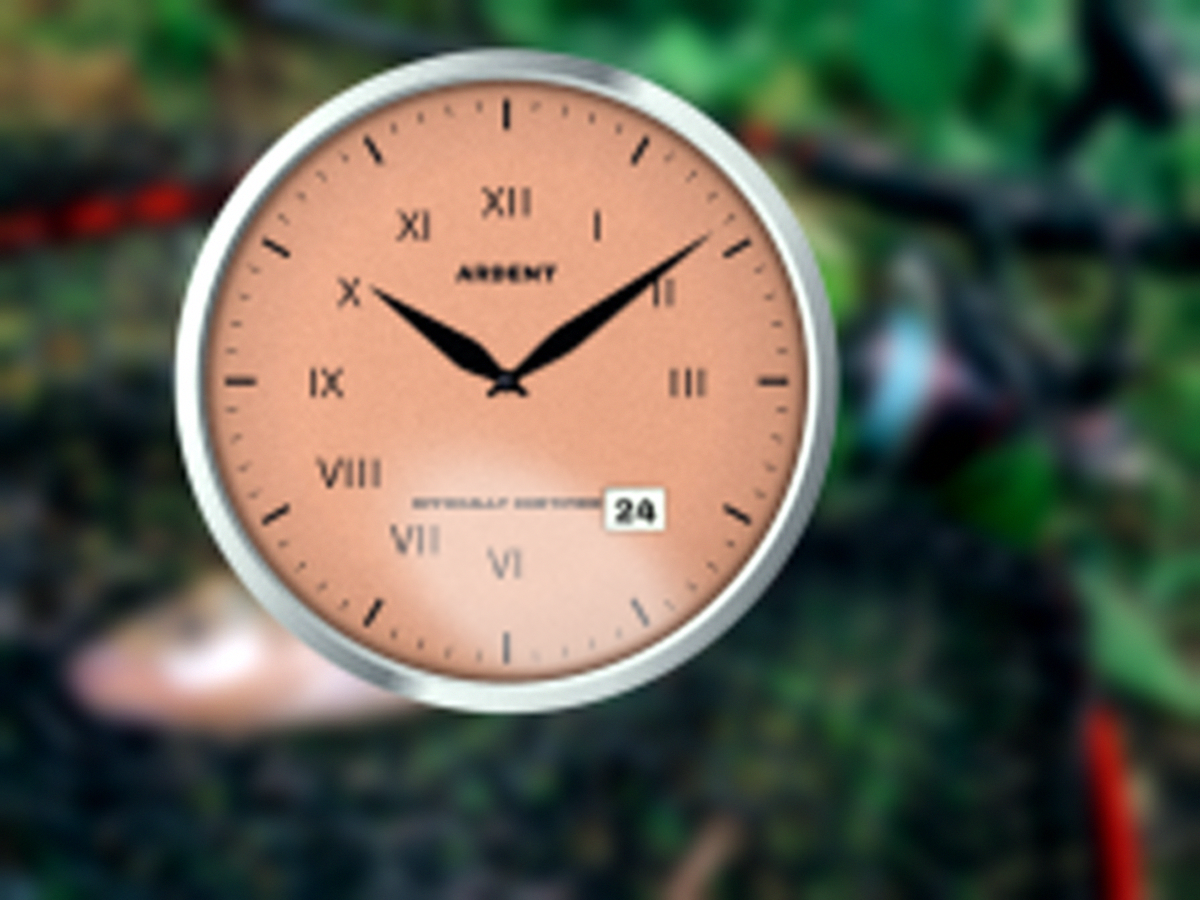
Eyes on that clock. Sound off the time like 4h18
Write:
10h09
